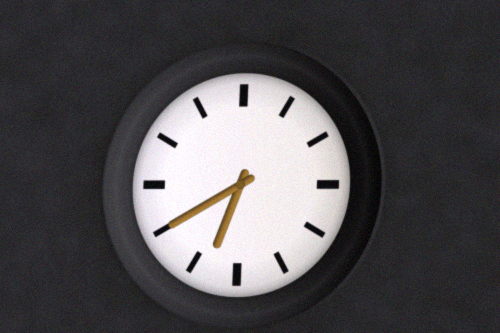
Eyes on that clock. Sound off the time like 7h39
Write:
6h40
